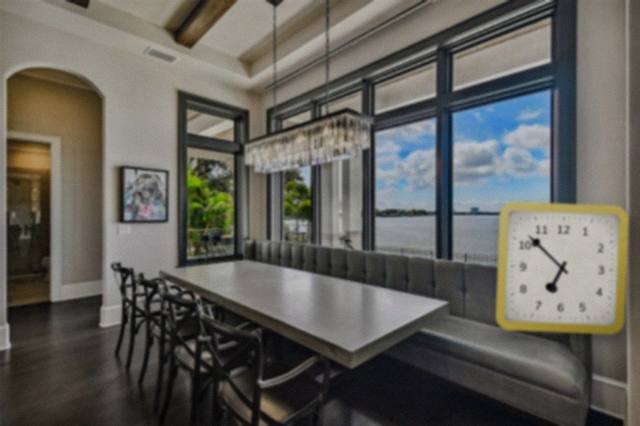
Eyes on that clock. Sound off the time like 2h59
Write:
6h52
